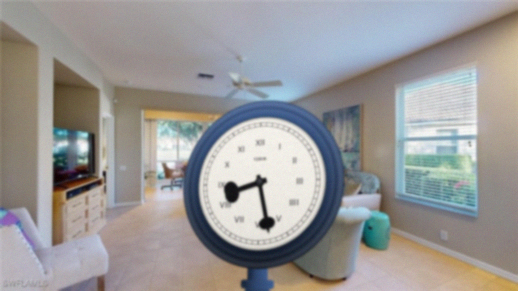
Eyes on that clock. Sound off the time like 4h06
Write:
8h28
